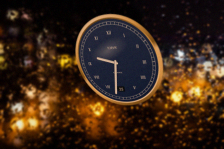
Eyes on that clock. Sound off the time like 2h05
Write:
9h32
